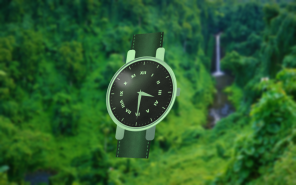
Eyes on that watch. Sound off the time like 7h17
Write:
3h30
